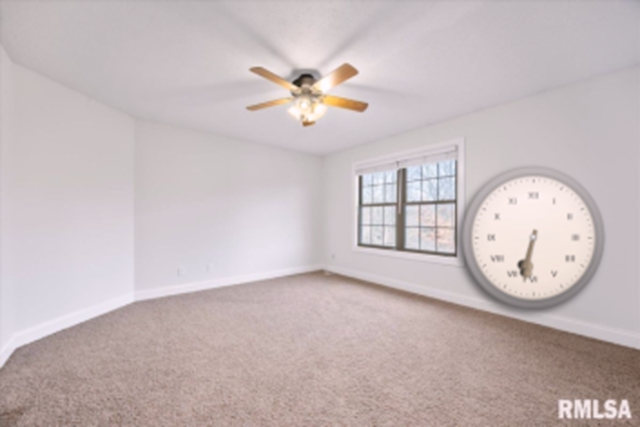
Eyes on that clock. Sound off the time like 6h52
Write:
6h32
